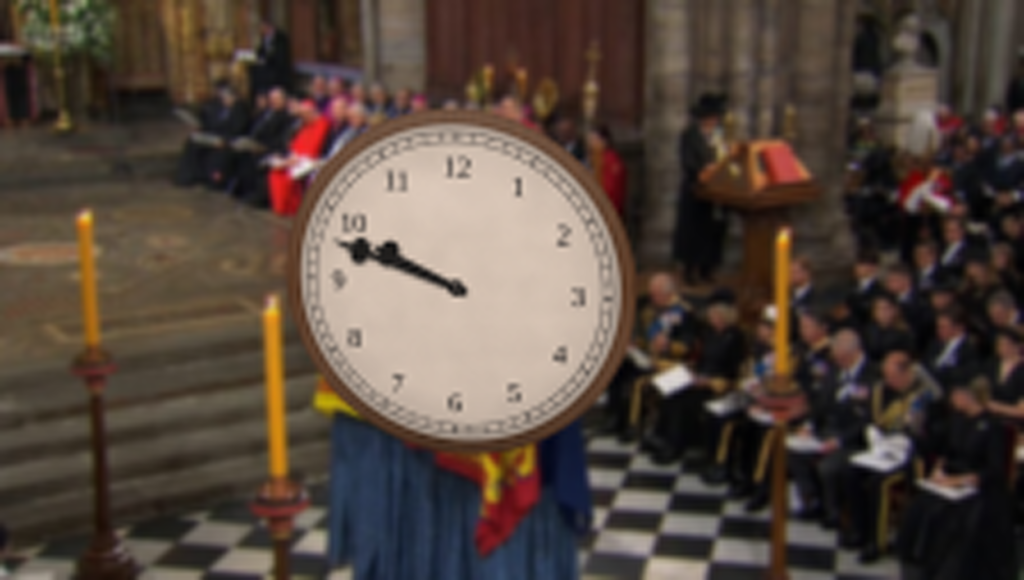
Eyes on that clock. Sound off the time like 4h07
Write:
9h48
